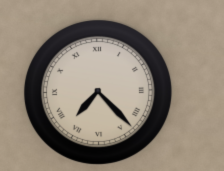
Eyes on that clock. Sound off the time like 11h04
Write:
7h23
